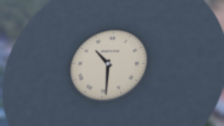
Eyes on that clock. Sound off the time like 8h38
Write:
10h29
